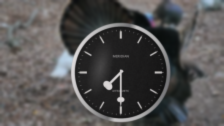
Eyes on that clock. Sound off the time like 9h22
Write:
7h30
